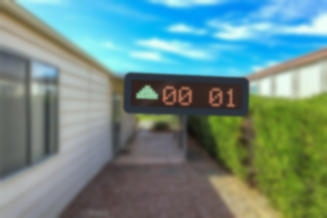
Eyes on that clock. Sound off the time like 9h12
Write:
0h01
